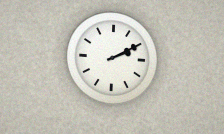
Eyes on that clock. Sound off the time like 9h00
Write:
2h10
